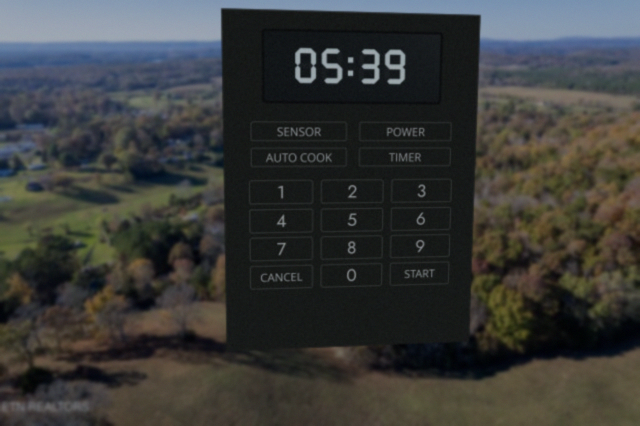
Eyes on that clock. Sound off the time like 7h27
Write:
5h39
